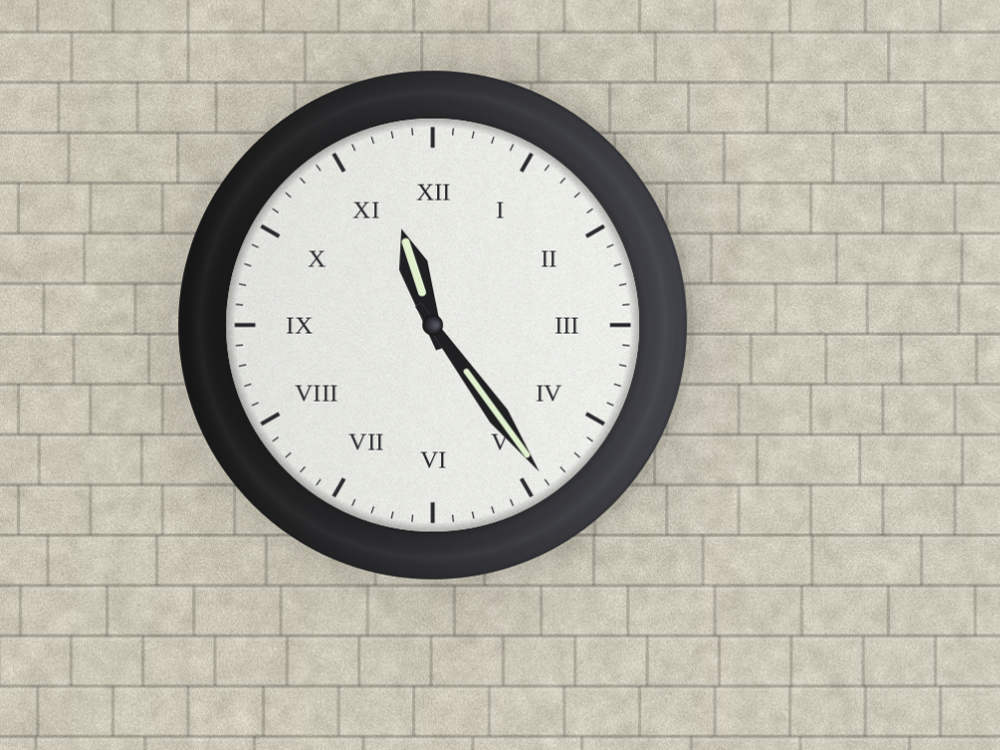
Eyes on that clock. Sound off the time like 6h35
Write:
11h24
